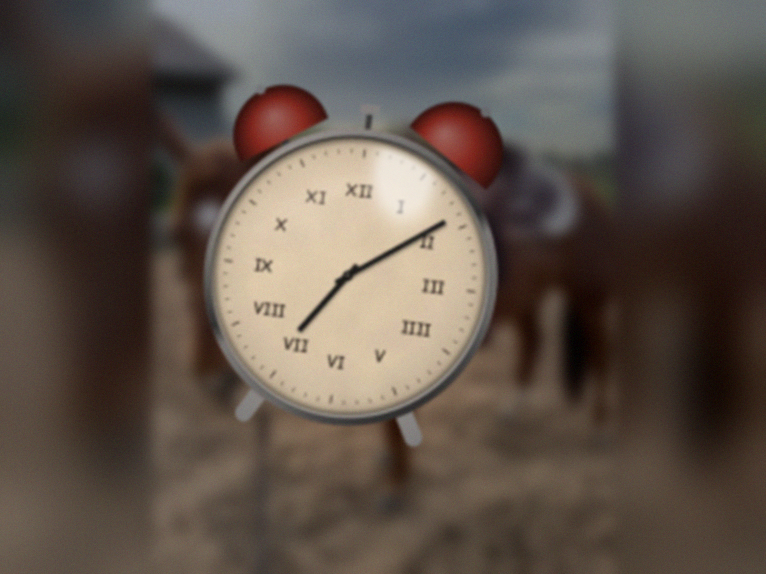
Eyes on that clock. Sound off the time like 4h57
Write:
7h09
